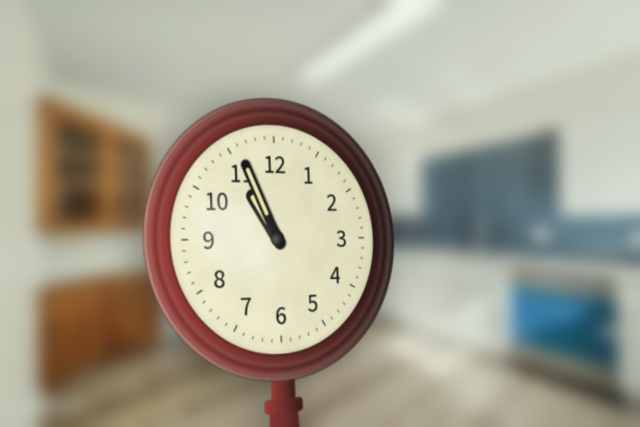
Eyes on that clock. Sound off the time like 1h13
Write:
10h56
